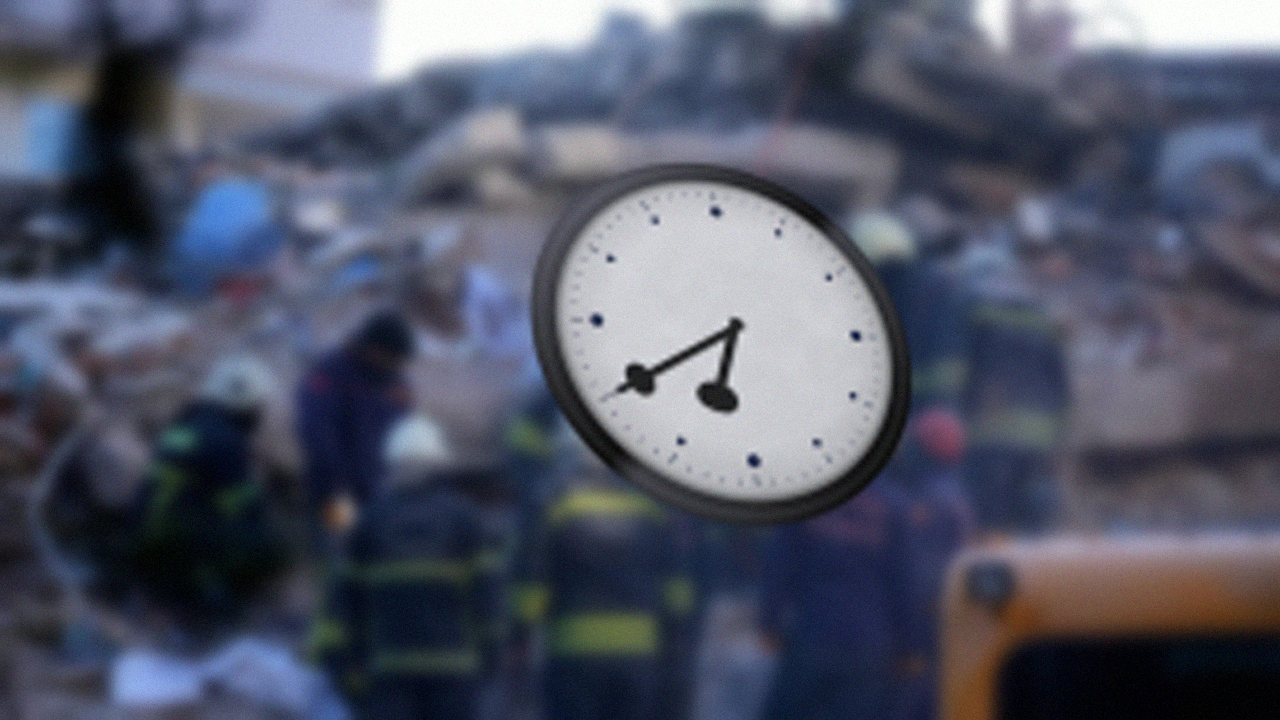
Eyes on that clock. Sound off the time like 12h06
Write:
6h40
